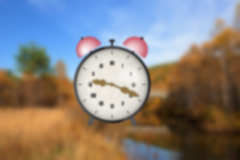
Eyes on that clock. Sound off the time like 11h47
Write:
9h19
